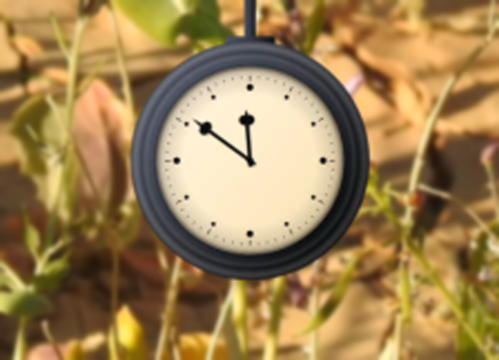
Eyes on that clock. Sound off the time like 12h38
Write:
11h51
